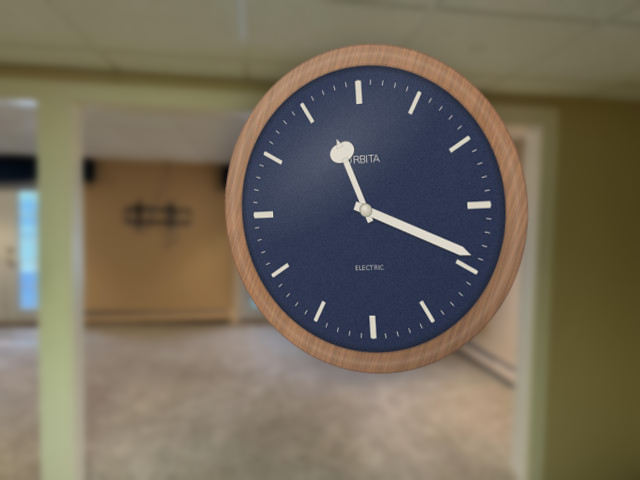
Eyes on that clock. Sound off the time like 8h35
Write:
11h19
